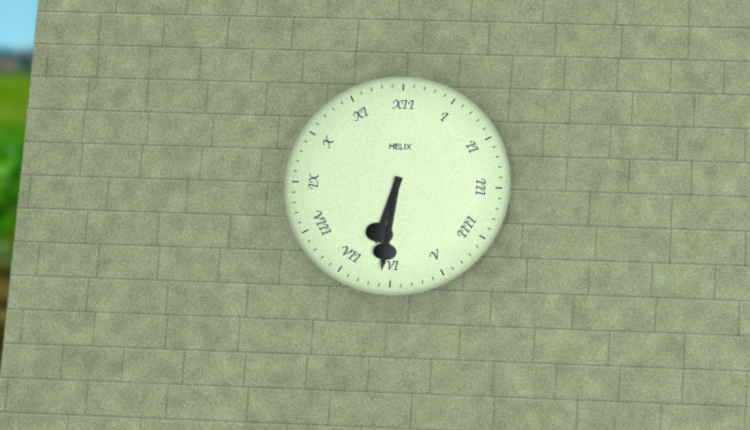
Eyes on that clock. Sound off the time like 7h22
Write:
6h31
